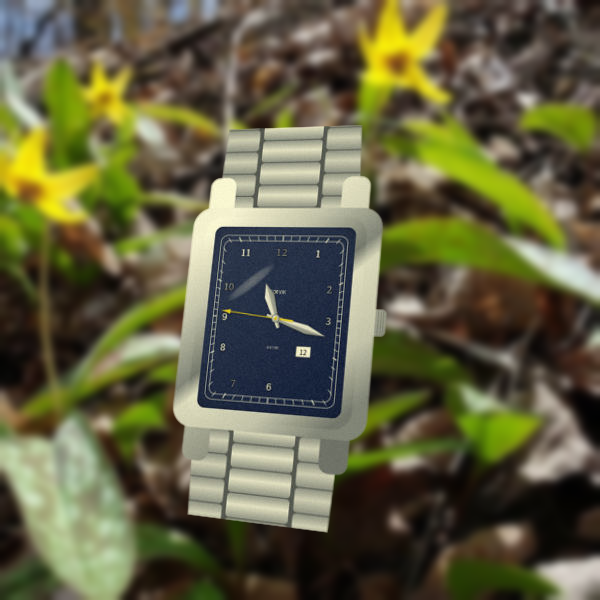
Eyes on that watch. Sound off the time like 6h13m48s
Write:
11h17m46s
